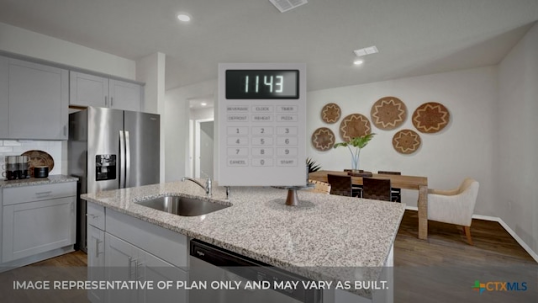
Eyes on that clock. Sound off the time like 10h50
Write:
11h43
